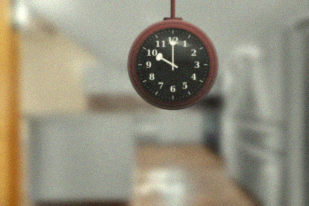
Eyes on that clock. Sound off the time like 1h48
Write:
10h00
